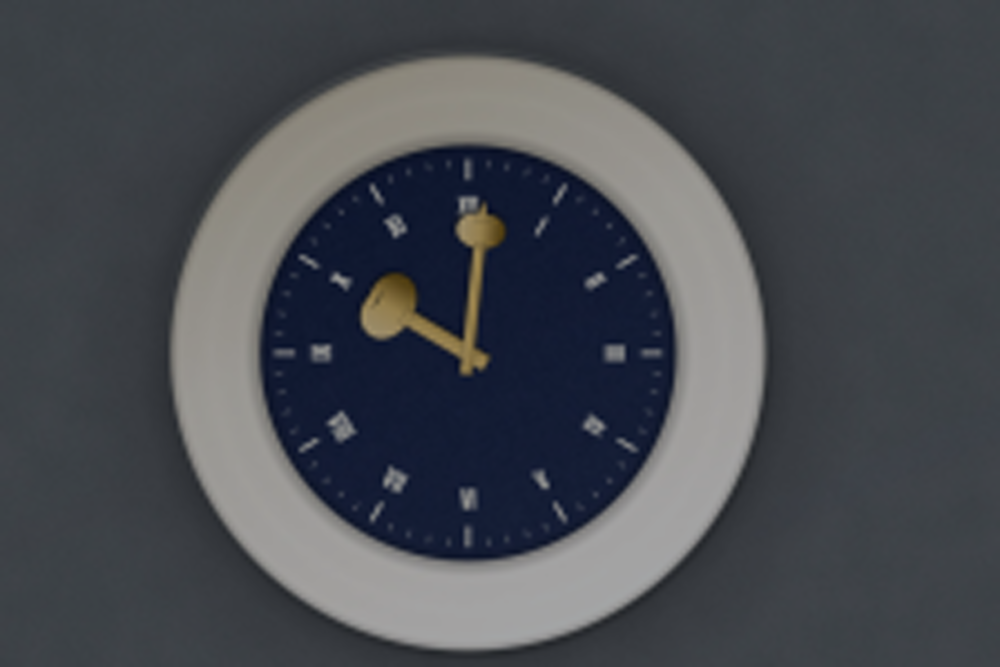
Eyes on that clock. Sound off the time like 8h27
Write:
10h01
